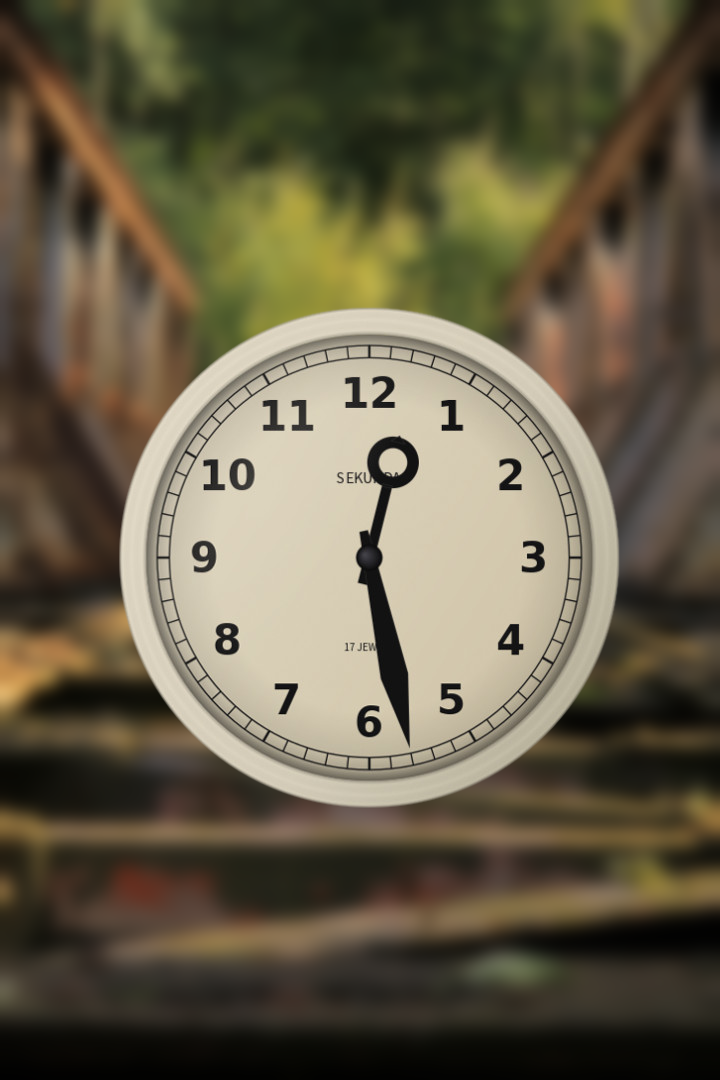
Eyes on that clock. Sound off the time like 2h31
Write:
12h28
